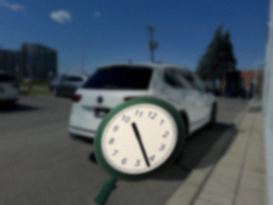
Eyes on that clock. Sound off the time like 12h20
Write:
10h22
